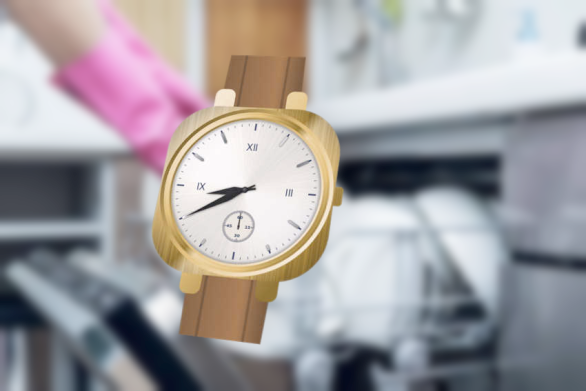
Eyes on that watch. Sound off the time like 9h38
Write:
8h40
